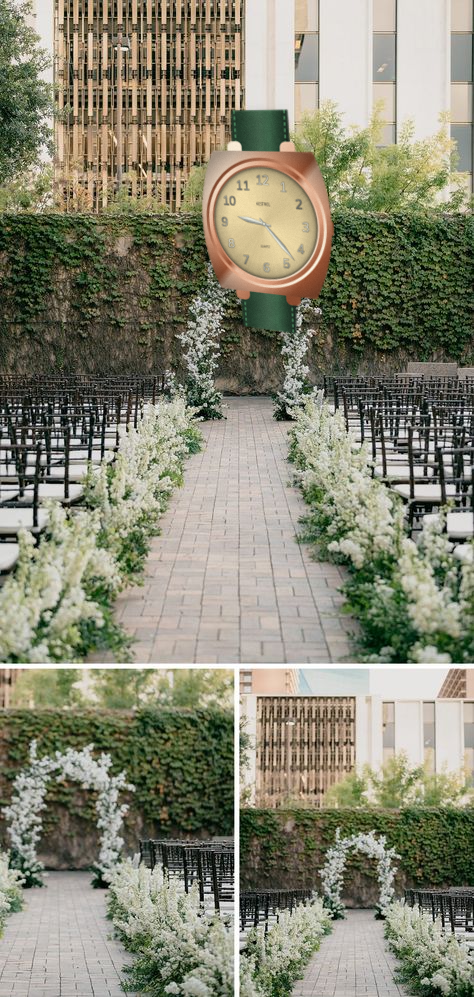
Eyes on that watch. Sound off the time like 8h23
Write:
9h23
